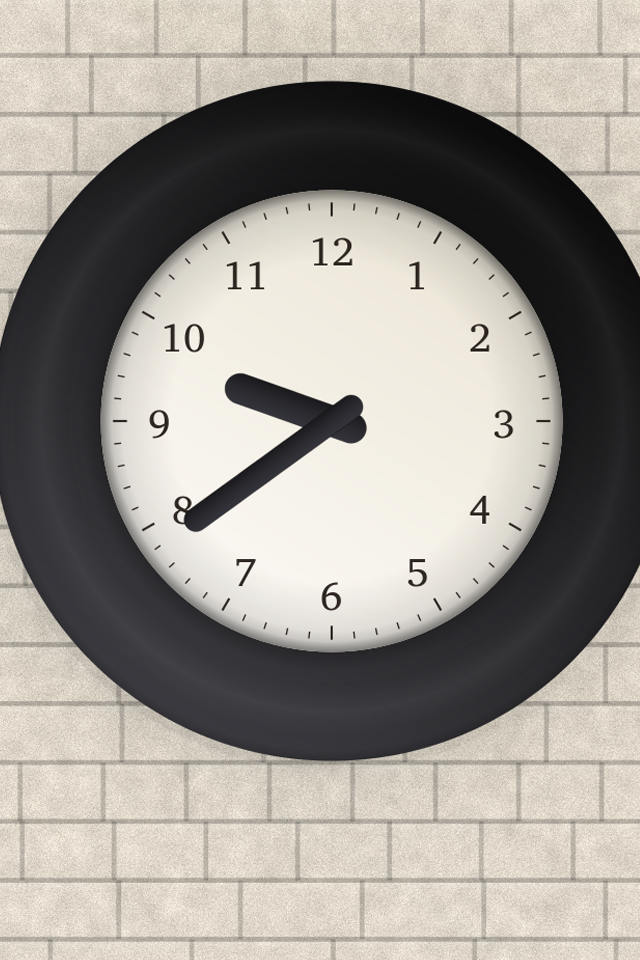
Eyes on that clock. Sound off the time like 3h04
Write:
9h39
